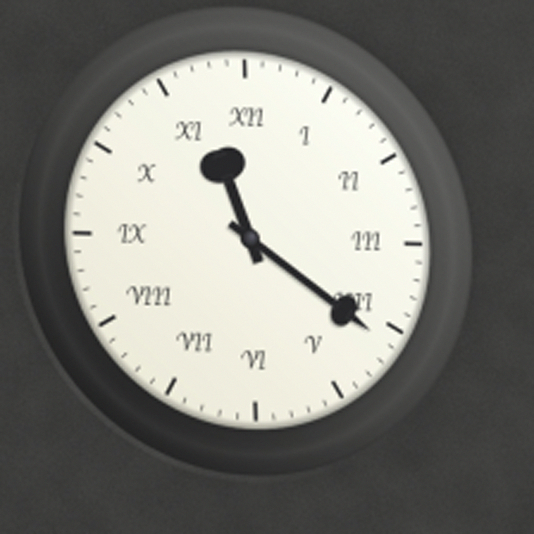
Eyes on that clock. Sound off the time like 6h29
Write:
11h21
